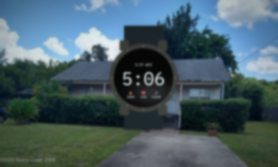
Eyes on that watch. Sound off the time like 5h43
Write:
5h06
